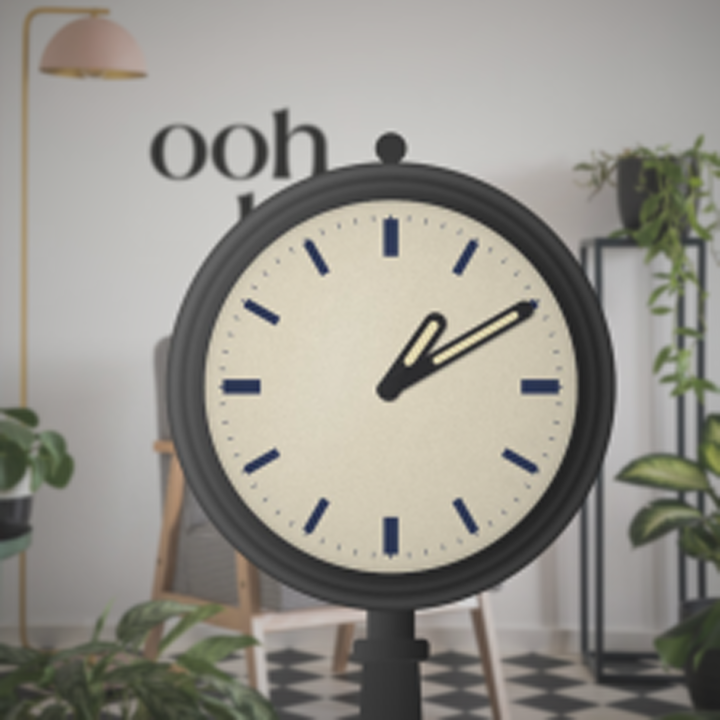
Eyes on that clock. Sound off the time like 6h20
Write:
1h10
